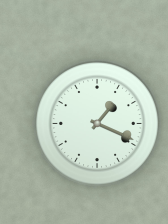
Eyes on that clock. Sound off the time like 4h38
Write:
1h19
